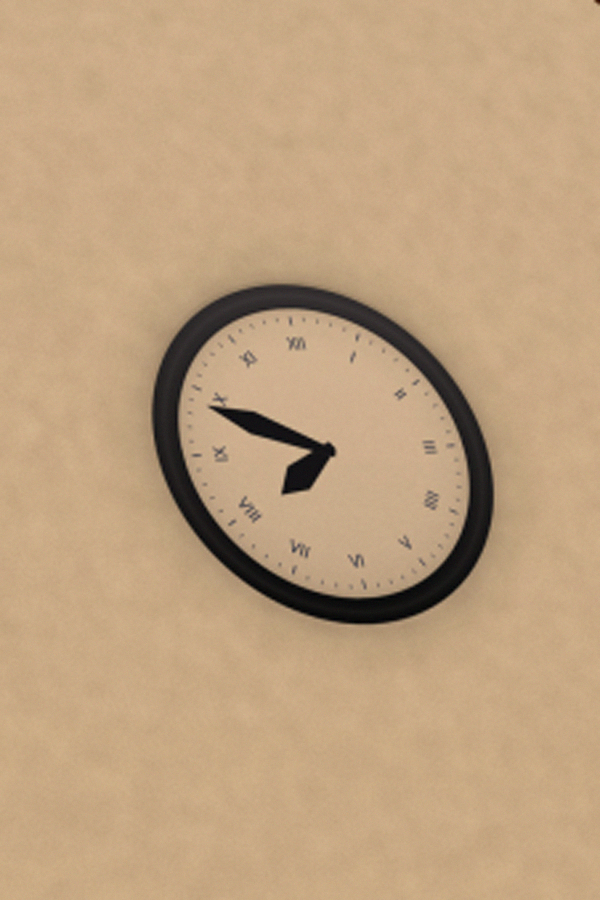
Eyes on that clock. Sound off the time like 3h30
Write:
7h49
